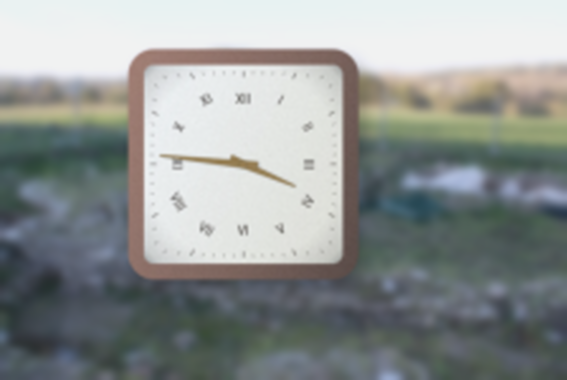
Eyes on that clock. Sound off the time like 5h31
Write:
3h46
